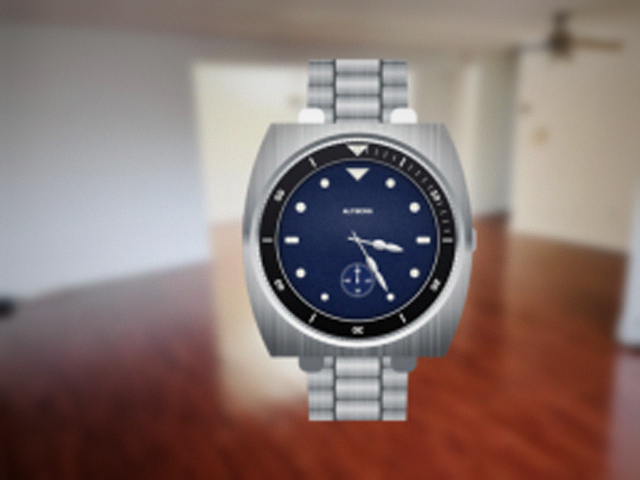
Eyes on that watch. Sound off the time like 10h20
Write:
3h25
